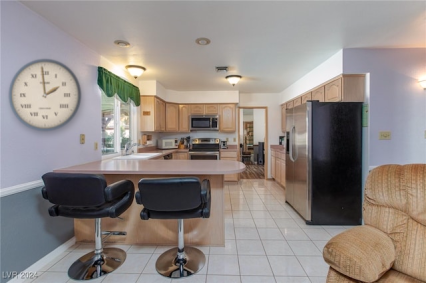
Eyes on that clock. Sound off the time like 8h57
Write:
1h59
